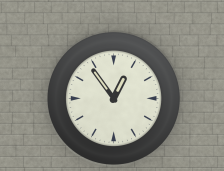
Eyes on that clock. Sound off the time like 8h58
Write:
12h54
